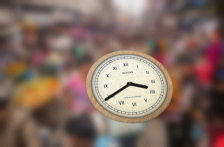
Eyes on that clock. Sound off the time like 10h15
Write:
3h40
